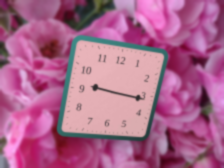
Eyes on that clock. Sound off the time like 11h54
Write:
9h16
